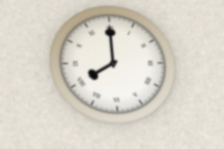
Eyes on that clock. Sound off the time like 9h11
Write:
8h00
